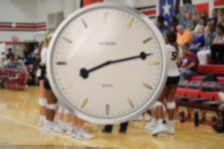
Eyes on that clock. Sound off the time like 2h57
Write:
8h13
